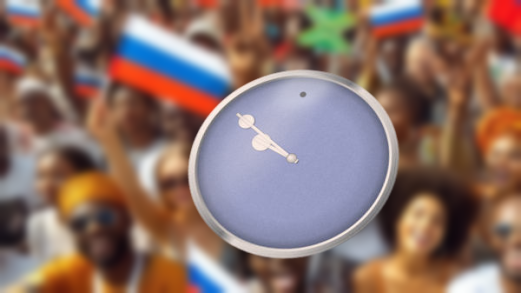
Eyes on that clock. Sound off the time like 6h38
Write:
9h51
